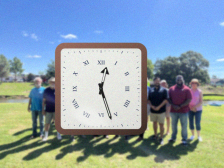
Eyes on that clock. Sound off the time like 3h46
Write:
12h27
